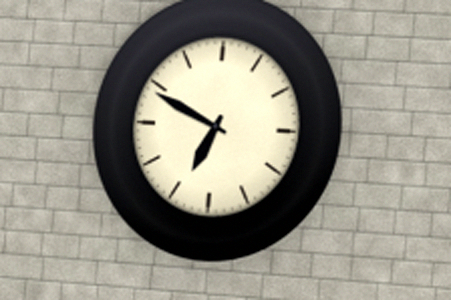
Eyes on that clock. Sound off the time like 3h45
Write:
6h49
